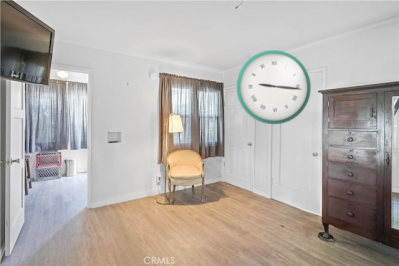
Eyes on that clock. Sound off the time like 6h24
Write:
9h16
